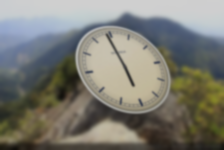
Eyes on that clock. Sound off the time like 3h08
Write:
5h59
